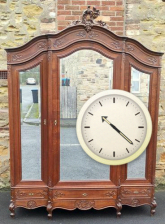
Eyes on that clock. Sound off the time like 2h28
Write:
10h22
